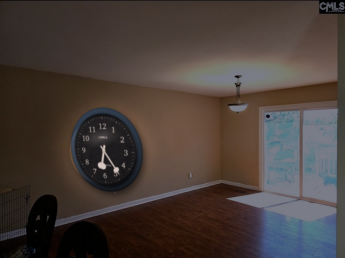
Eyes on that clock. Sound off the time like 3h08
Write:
6h24
